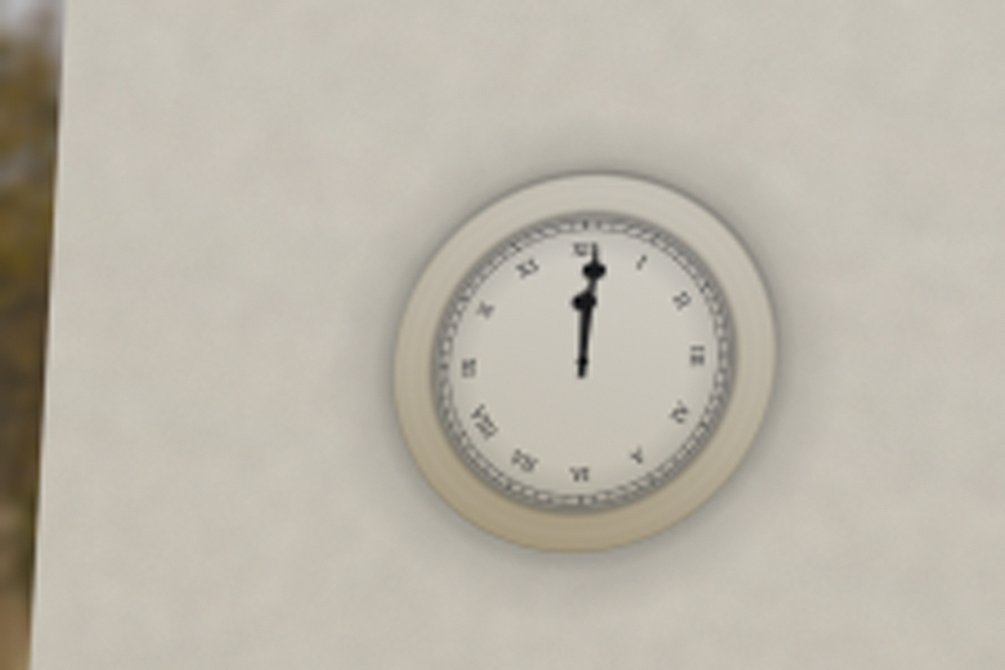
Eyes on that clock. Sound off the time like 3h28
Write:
12h01
